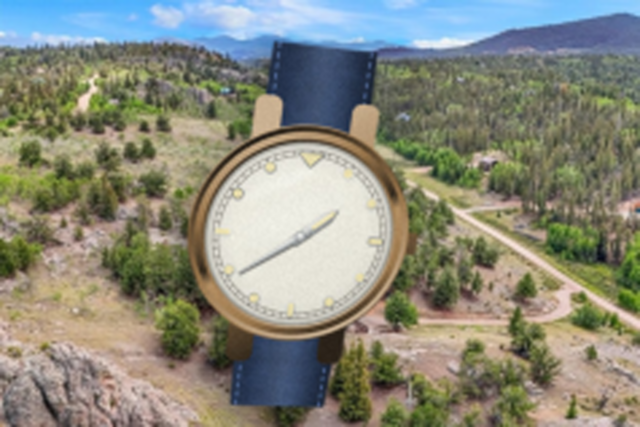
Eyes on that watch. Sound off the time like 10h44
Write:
1h39
